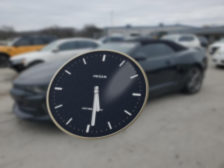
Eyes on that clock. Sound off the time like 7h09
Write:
5h29
